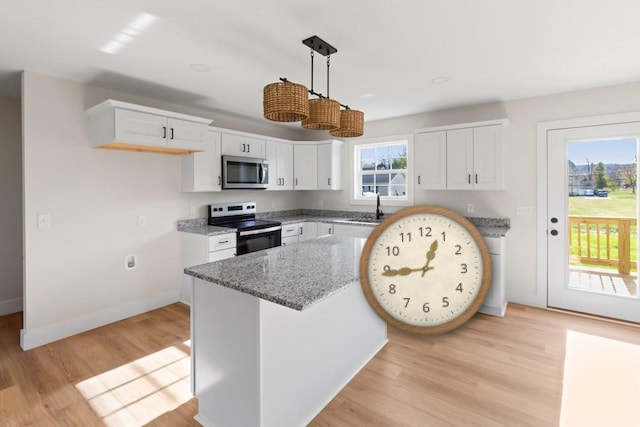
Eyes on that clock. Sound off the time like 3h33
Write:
12h44
